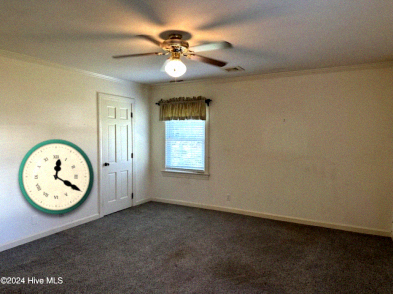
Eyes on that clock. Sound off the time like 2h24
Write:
12h20
